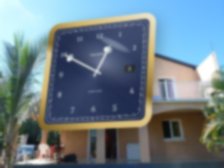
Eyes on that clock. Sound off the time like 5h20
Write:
12h50
